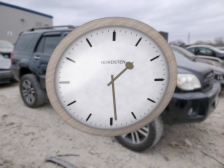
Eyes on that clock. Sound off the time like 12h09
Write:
1h29
